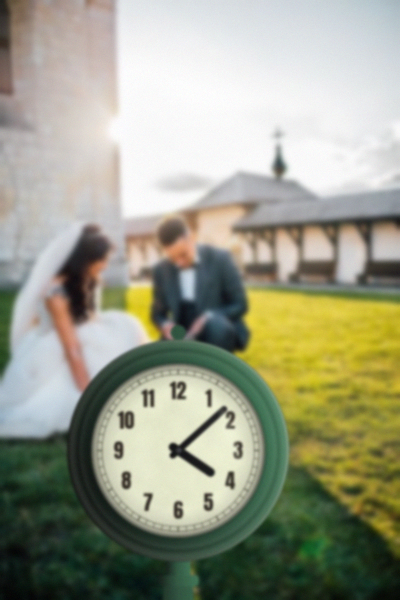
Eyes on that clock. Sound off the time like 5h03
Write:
4h08
